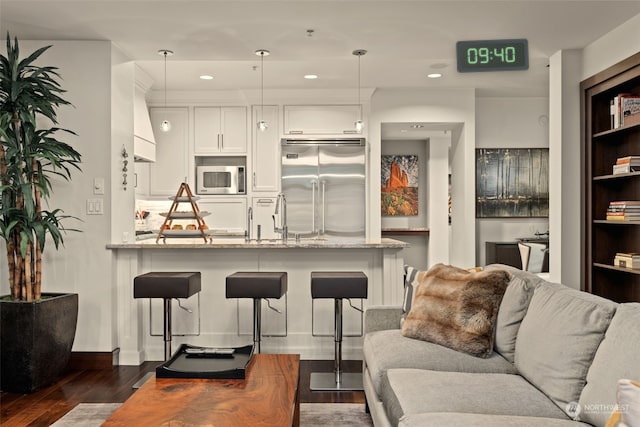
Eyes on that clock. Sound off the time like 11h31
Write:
9h40
